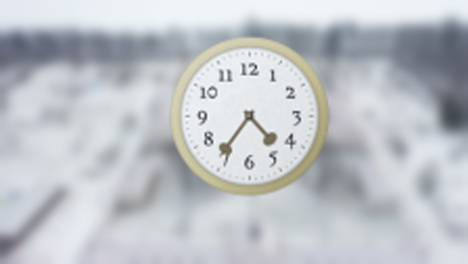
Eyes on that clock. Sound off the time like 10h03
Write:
4h36
